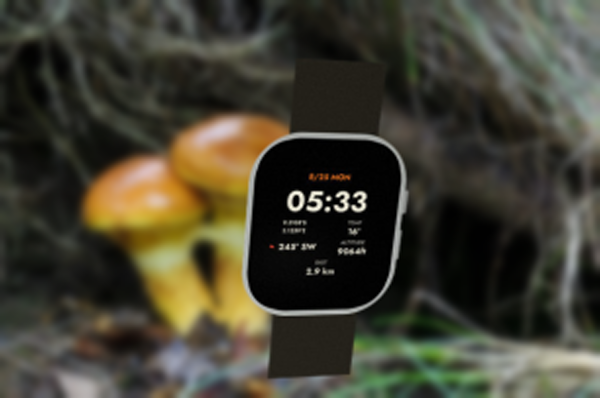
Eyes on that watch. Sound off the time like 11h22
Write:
5h33
